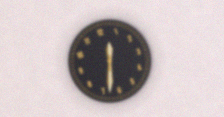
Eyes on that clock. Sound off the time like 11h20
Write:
12h33
